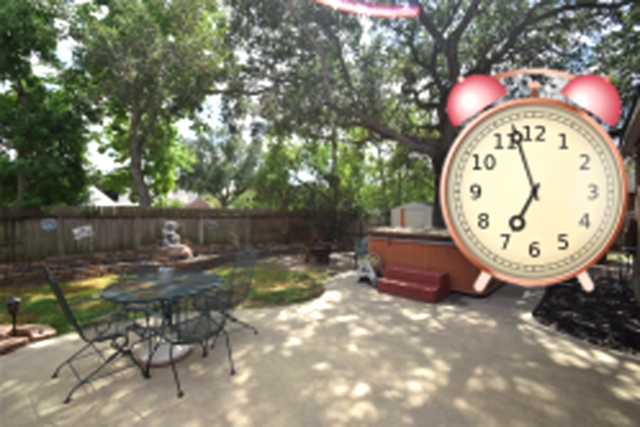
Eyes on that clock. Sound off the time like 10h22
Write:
6h57
